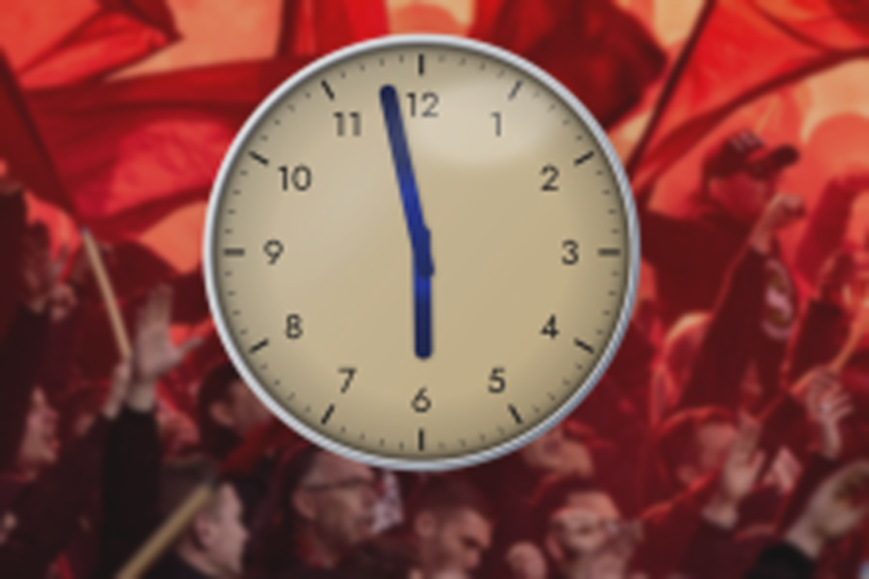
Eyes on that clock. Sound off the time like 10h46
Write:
5h58
